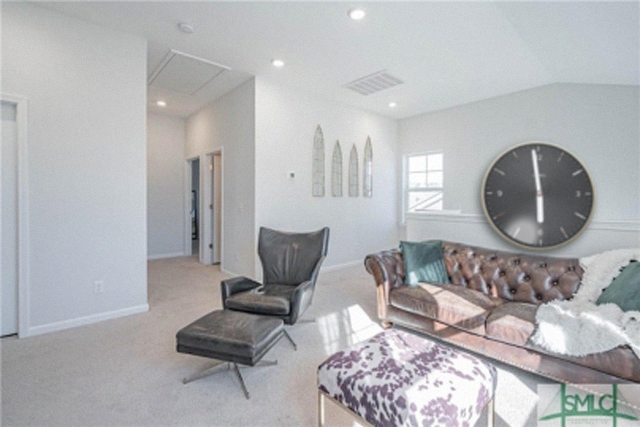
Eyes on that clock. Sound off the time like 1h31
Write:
5h59
